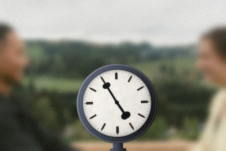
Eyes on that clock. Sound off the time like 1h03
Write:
4h55
